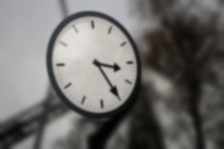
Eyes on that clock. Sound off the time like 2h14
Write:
3h25
